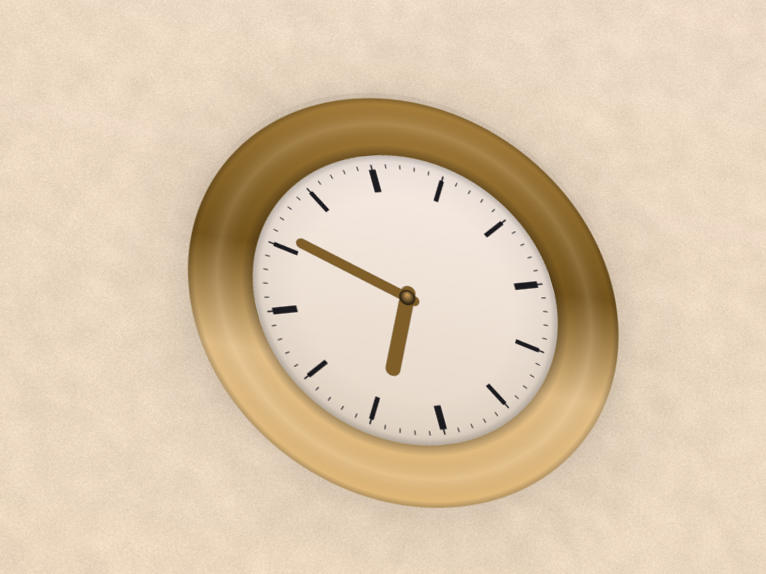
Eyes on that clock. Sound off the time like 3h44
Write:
6h51
